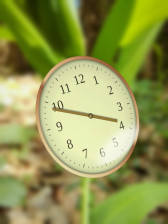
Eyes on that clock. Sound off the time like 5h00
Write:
3h49
